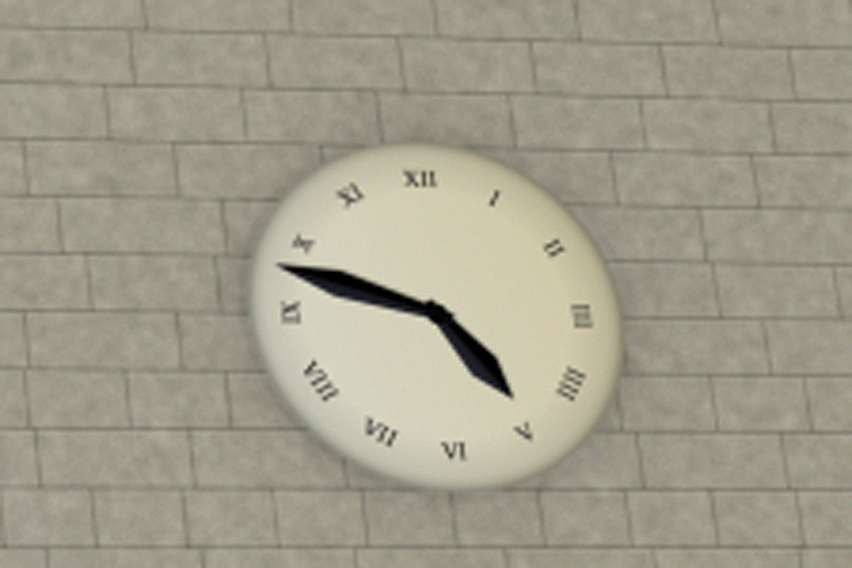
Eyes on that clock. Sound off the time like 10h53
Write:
4h48
